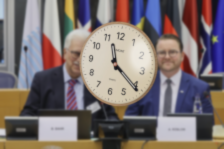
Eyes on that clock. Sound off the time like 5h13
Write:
11h21
